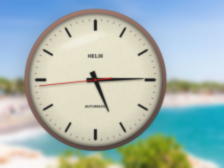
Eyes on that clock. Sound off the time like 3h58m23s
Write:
5h14m44s
